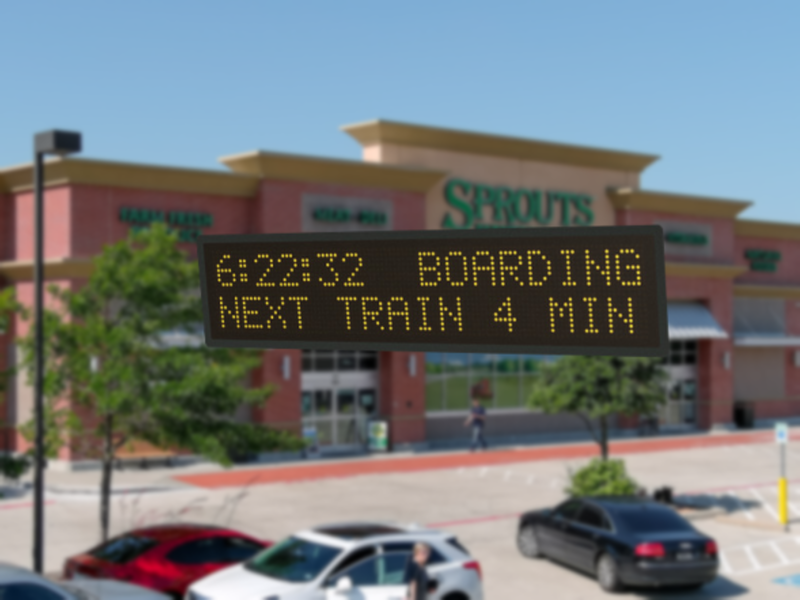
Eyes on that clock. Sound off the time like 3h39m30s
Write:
6h22m32s
